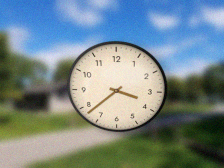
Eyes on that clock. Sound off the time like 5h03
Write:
3h38
